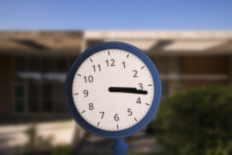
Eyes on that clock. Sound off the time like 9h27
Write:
3h17
